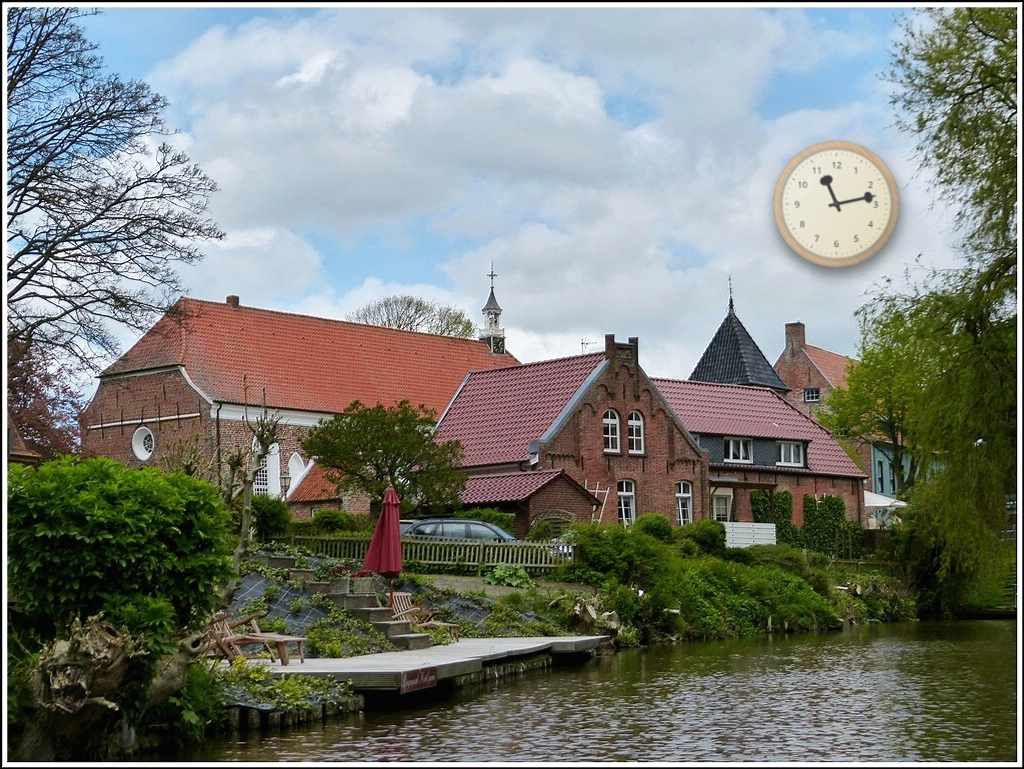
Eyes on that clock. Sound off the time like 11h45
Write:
11h13
